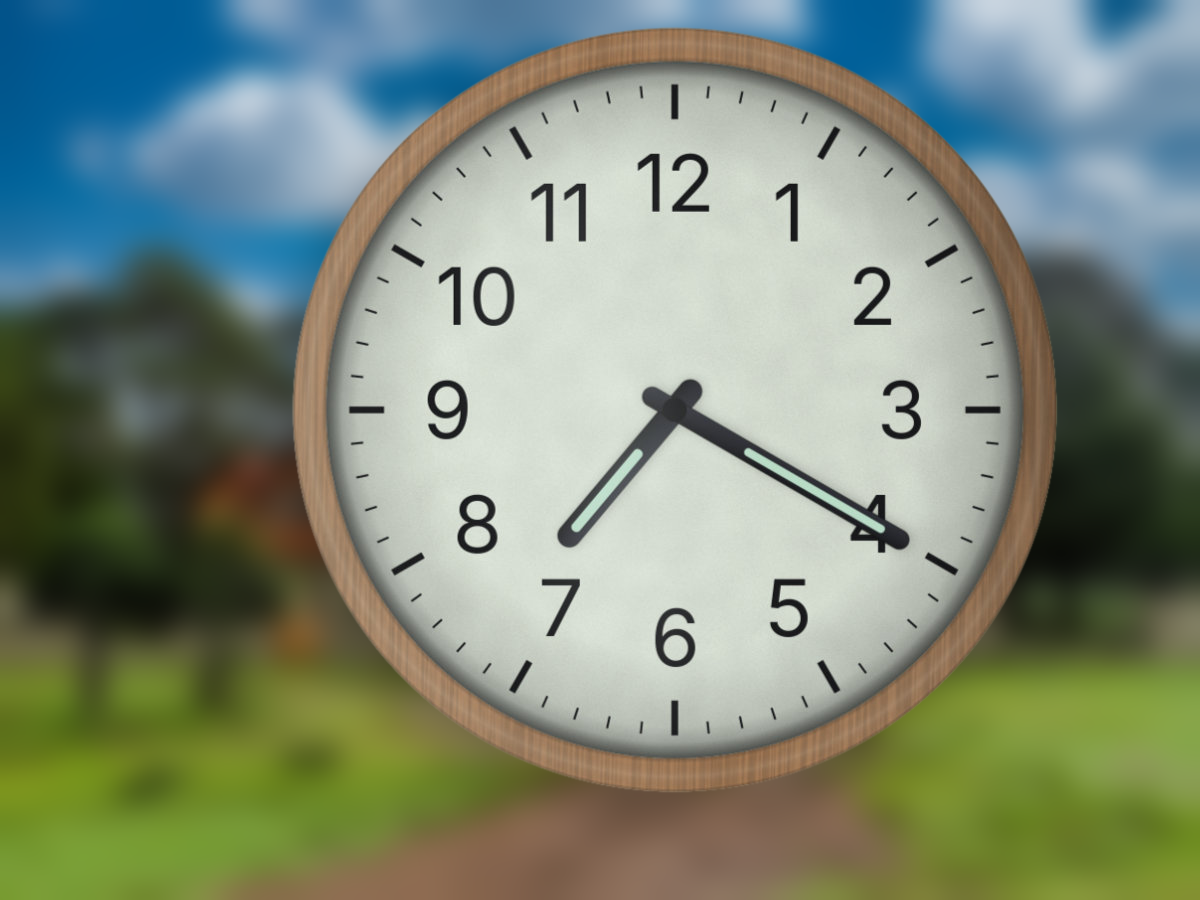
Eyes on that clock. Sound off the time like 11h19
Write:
7h20
